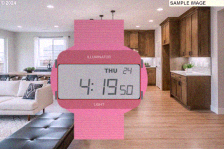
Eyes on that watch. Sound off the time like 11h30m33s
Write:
4h19m50s
